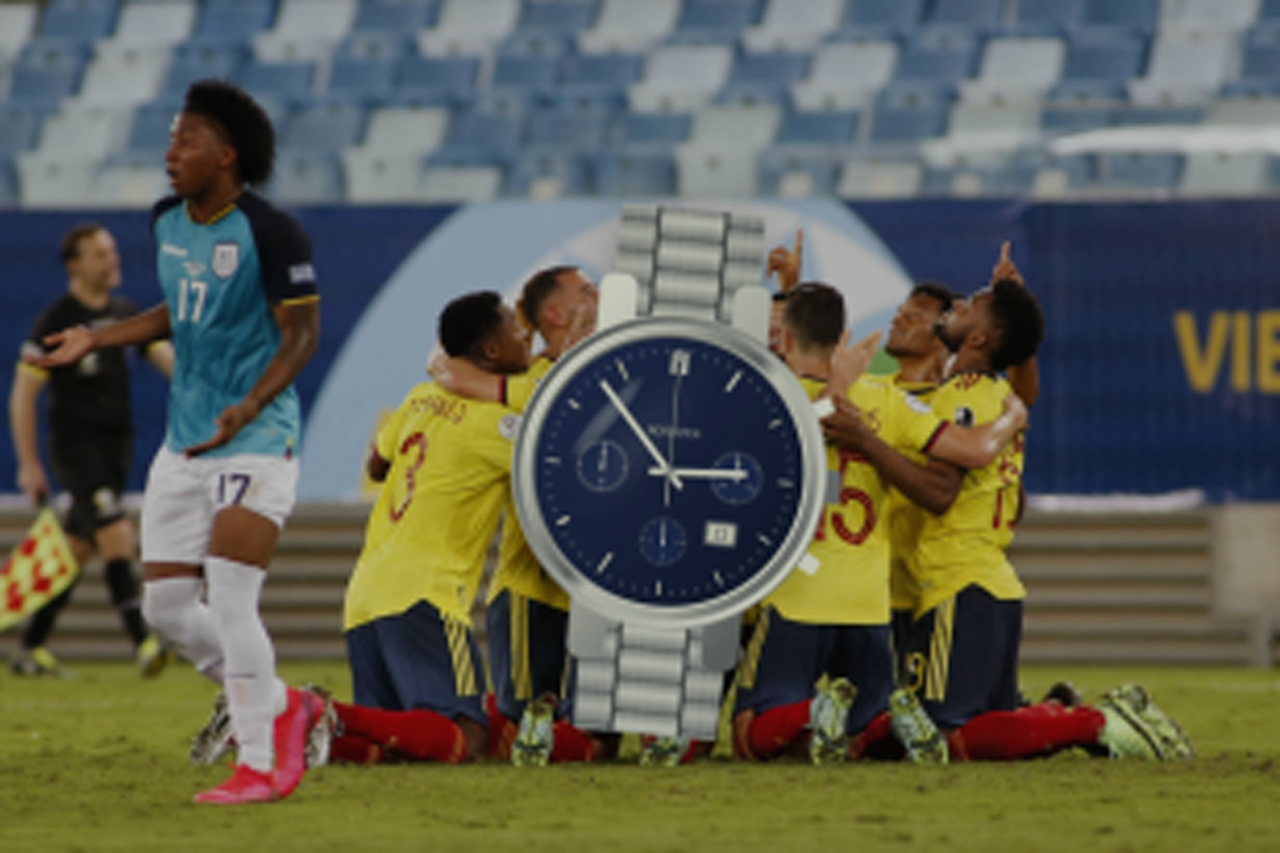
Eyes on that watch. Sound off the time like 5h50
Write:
2h53
